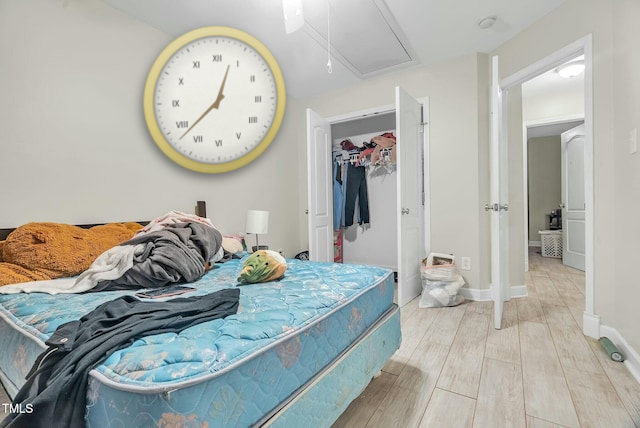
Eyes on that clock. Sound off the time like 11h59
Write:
12h38
